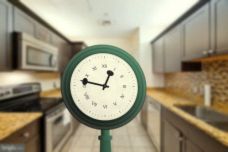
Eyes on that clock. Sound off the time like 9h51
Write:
12h47
